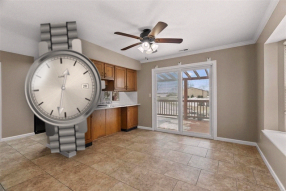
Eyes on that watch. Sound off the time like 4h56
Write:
12h32
